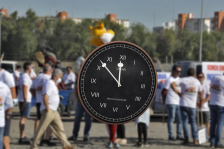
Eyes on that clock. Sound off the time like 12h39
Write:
11h52
